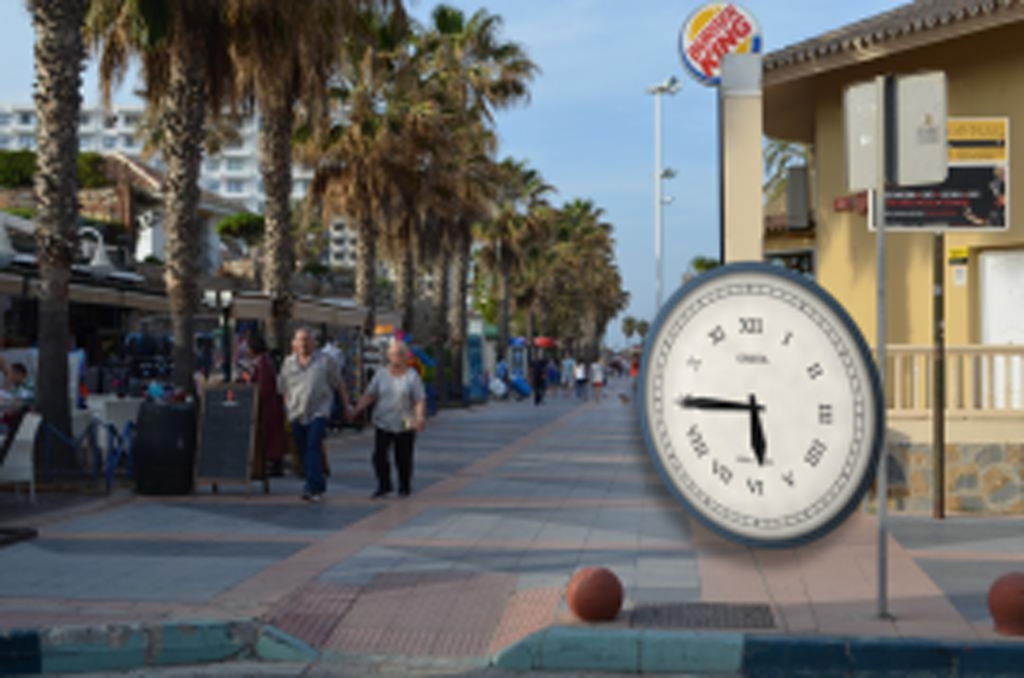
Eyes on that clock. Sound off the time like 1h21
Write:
5h45
